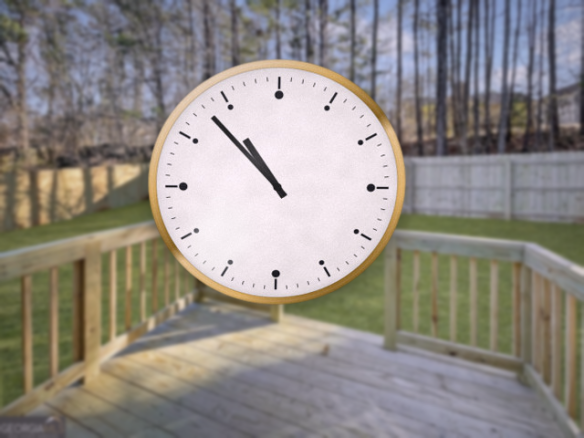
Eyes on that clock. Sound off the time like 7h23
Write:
10h53
